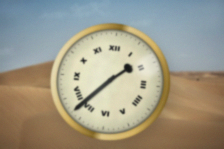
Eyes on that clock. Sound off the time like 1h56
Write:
1h37
